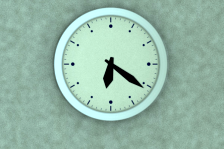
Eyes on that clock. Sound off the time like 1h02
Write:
6h21
